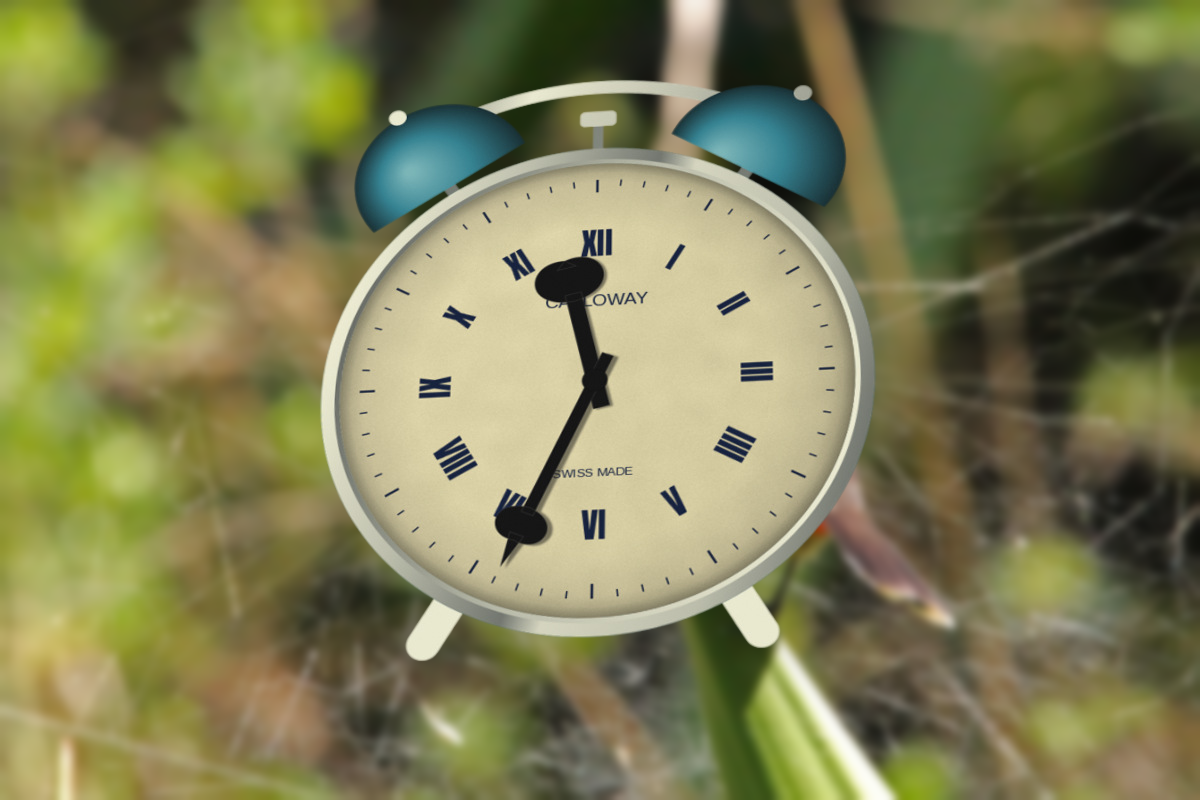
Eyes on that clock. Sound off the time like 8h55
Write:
11h34
